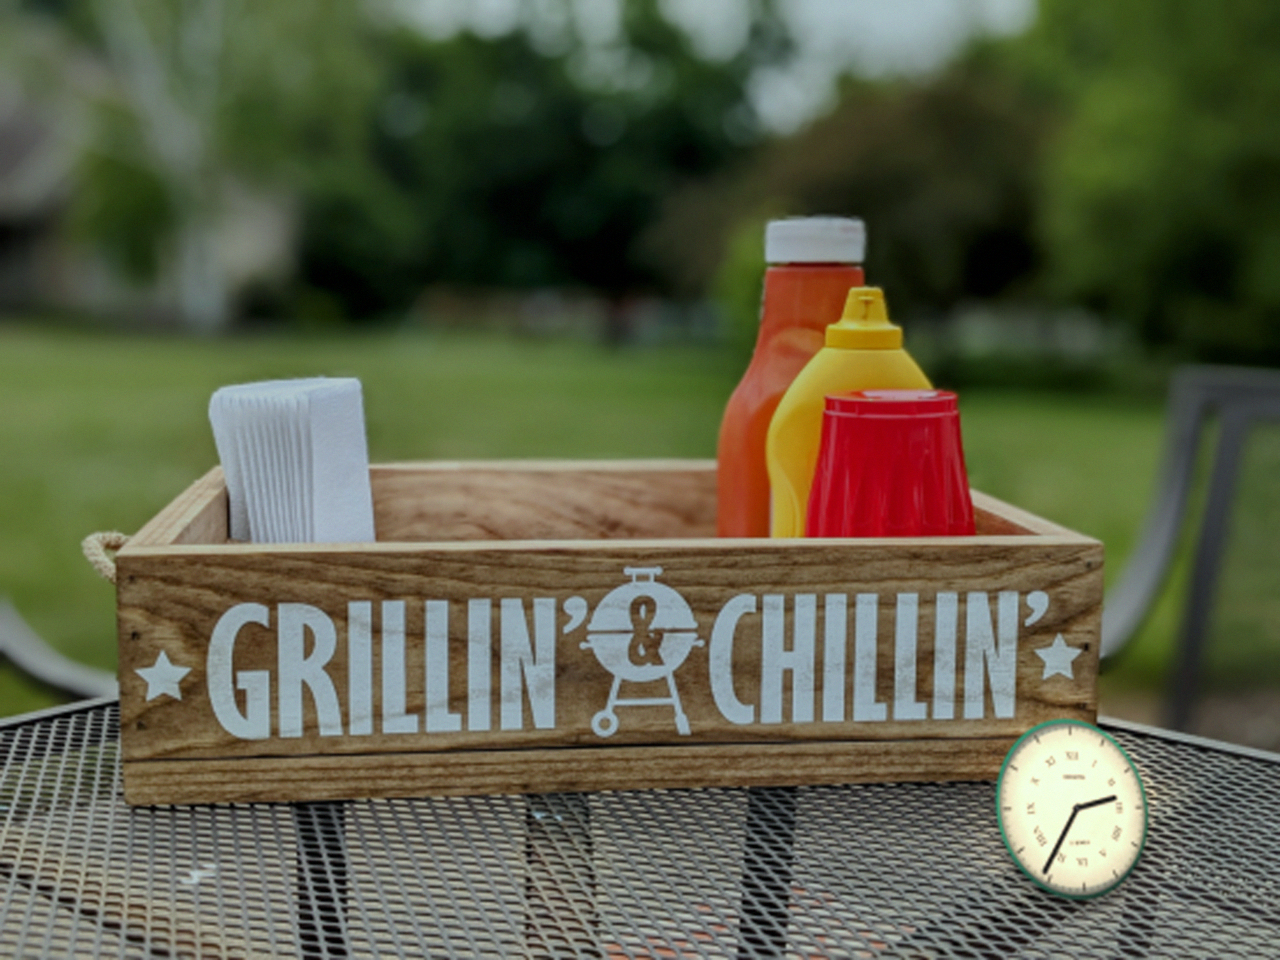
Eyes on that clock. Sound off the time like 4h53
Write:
2h36
